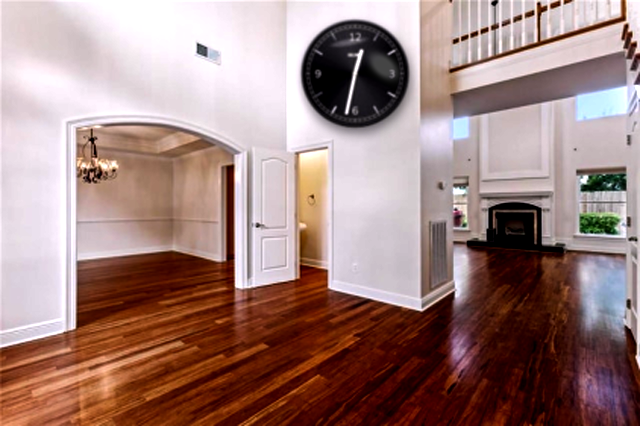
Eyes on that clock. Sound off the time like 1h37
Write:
12h32
